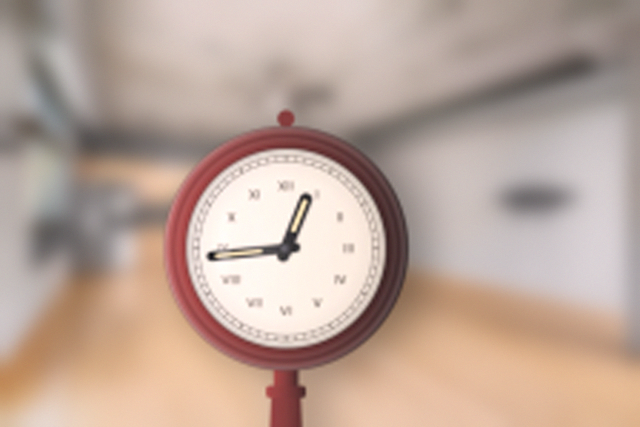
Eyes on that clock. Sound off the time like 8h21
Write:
12h44
